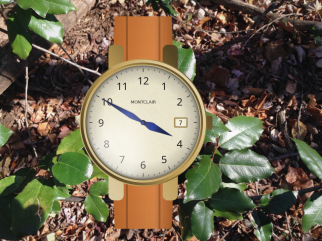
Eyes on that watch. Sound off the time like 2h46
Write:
3h50
